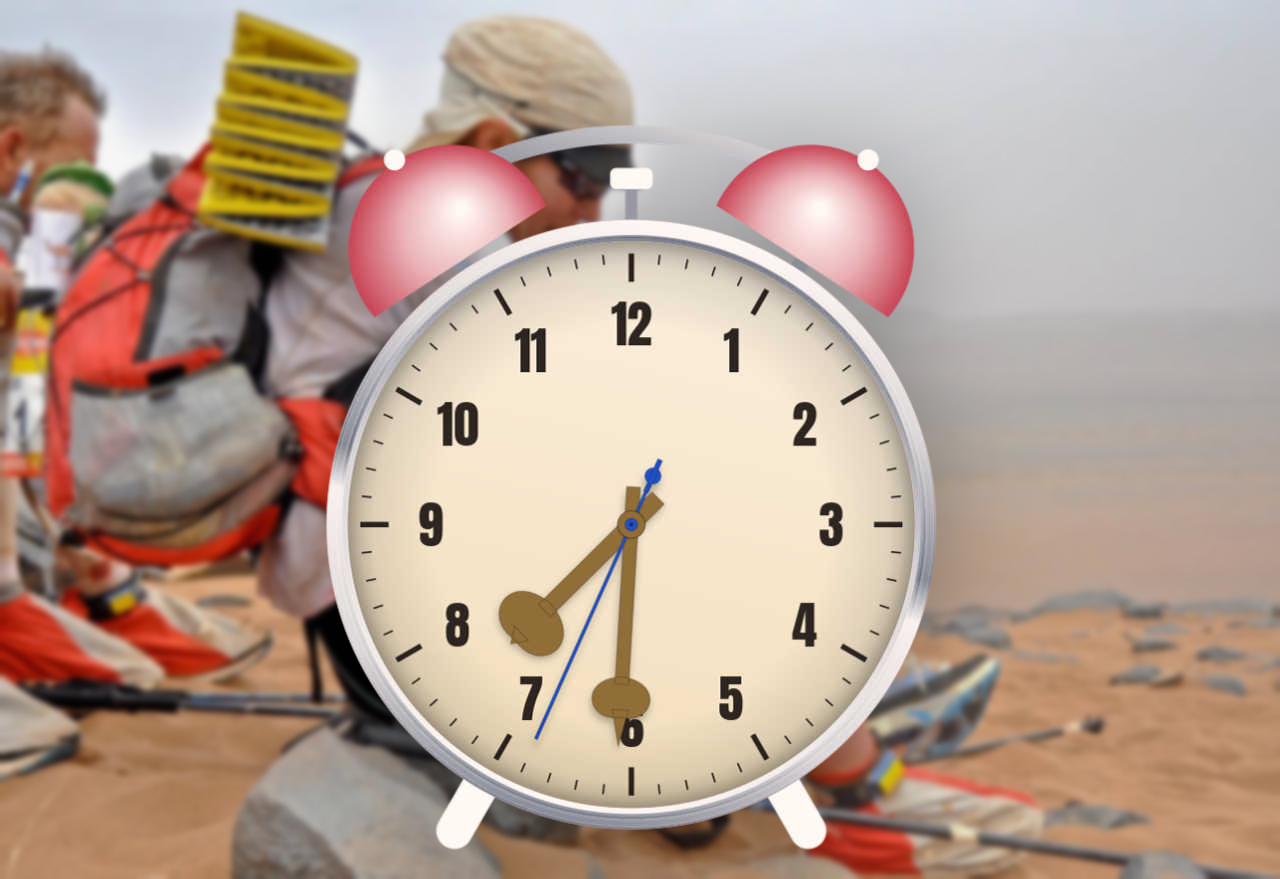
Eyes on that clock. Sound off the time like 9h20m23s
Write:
7h30m34s
